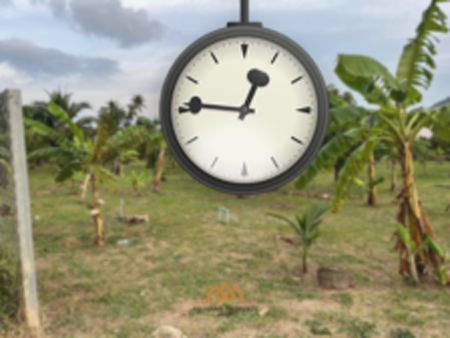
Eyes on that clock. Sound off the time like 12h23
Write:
12h46
